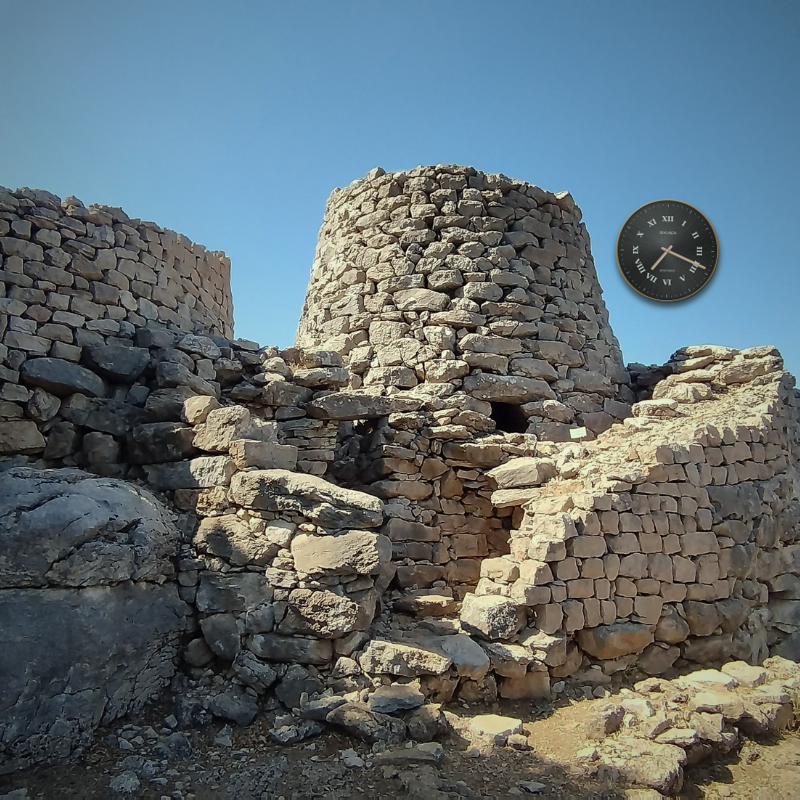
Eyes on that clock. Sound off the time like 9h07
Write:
7h19
